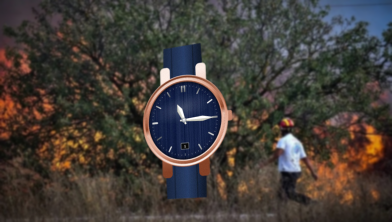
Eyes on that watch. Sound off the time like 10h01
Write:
11h15
